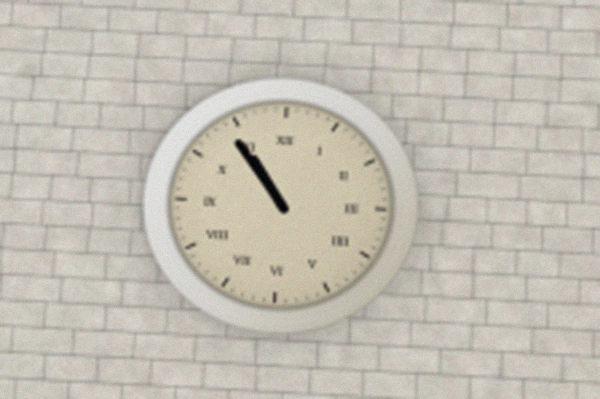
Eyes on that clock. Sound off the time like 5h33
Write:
10h54
